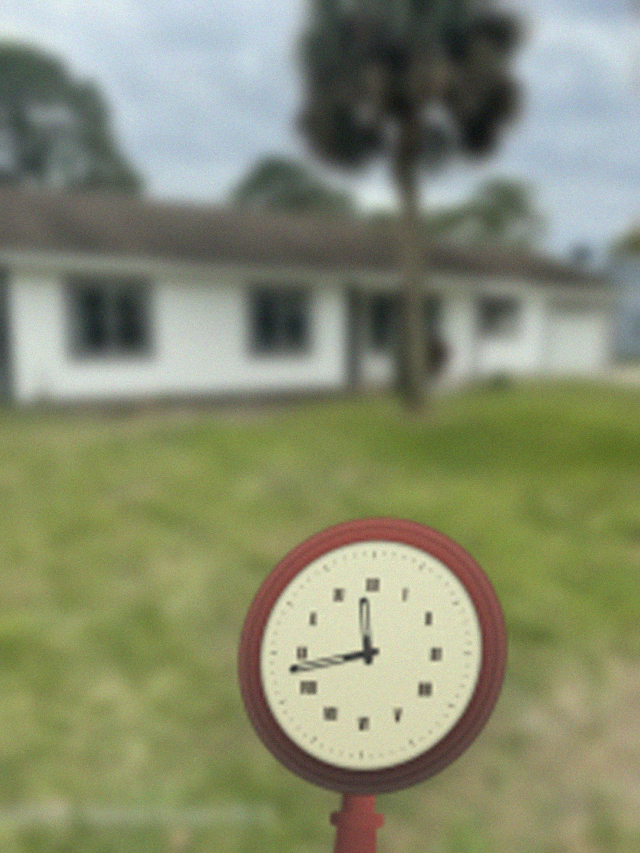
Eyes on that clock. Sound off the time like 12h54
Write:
11h43
